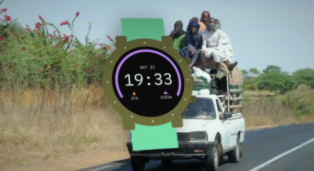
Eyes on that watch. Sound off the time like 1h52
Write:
19h33
